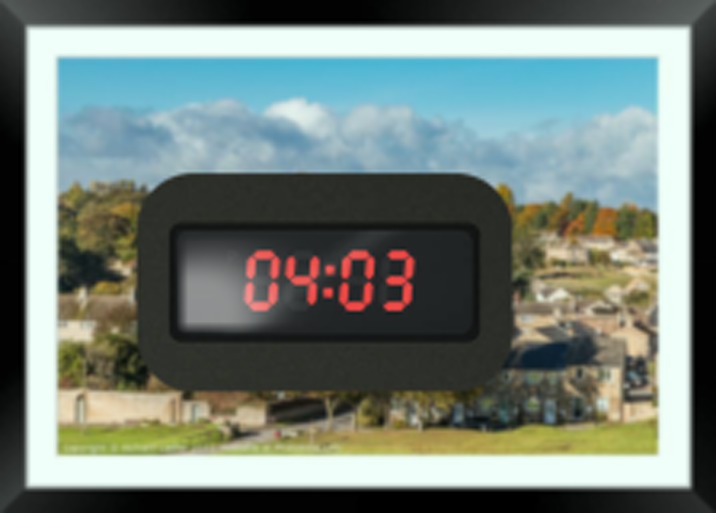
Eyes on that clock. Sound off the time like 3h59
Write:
4h03
